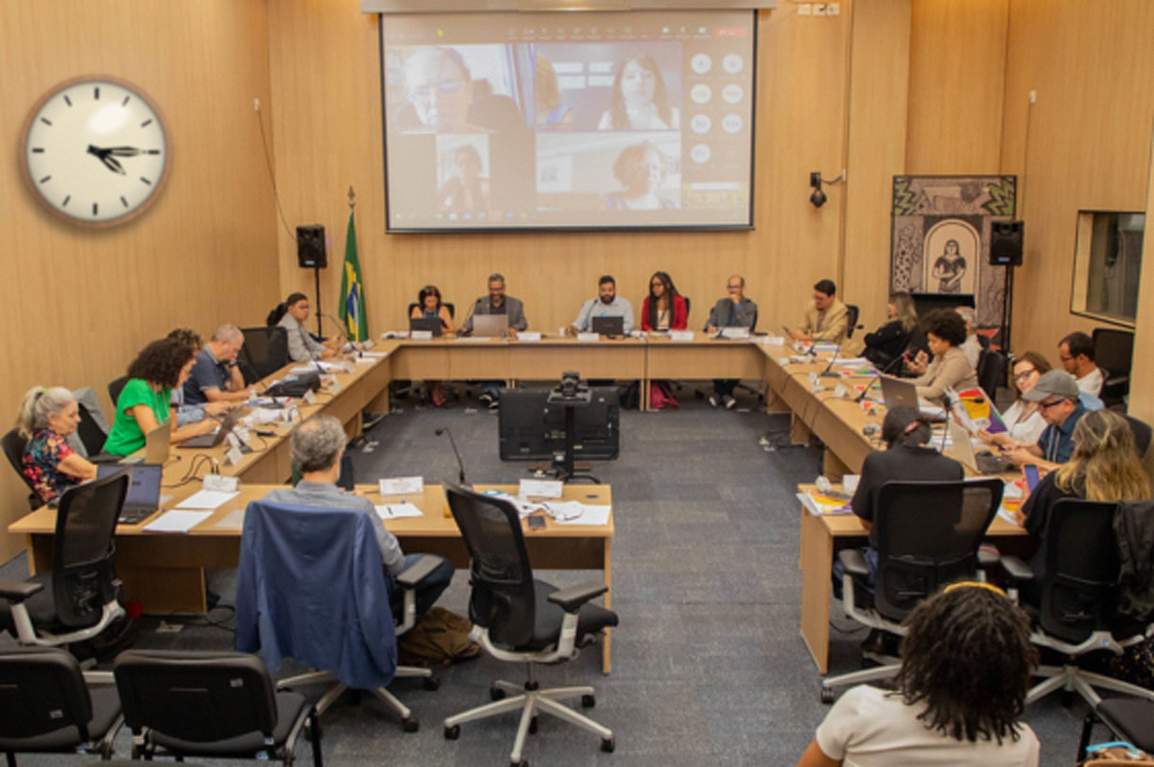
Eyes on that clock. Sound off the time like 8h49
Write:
4h15
